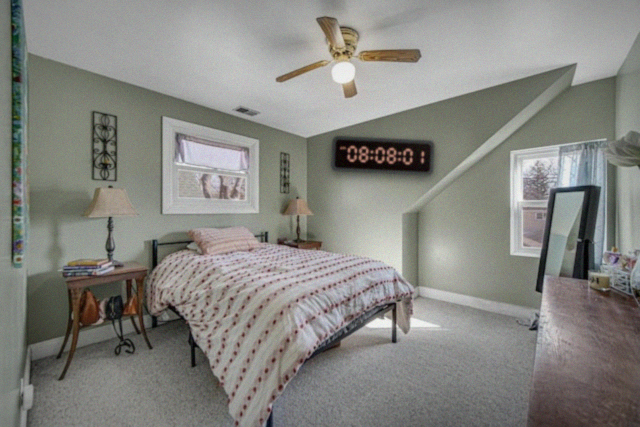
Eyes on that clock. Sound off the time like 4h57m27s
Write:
8h08m01s
